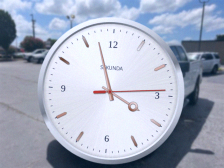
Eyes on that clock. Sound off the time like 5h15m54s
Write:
3h57m14s
